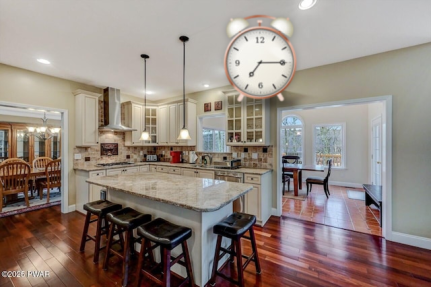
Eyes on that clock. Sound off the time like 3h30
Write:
7h15
